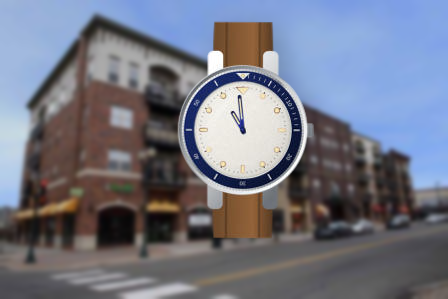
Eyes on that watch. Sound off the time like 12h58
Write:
10h59
